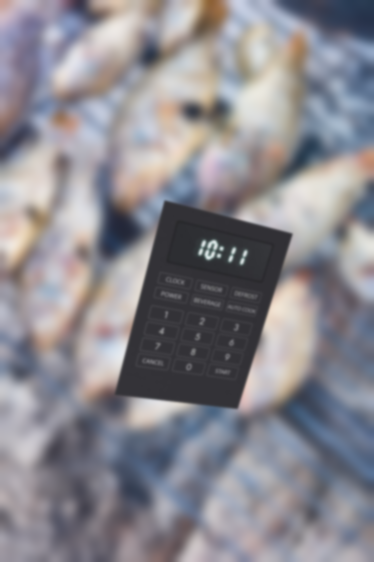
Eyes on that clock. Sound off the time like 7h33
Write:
10h11
